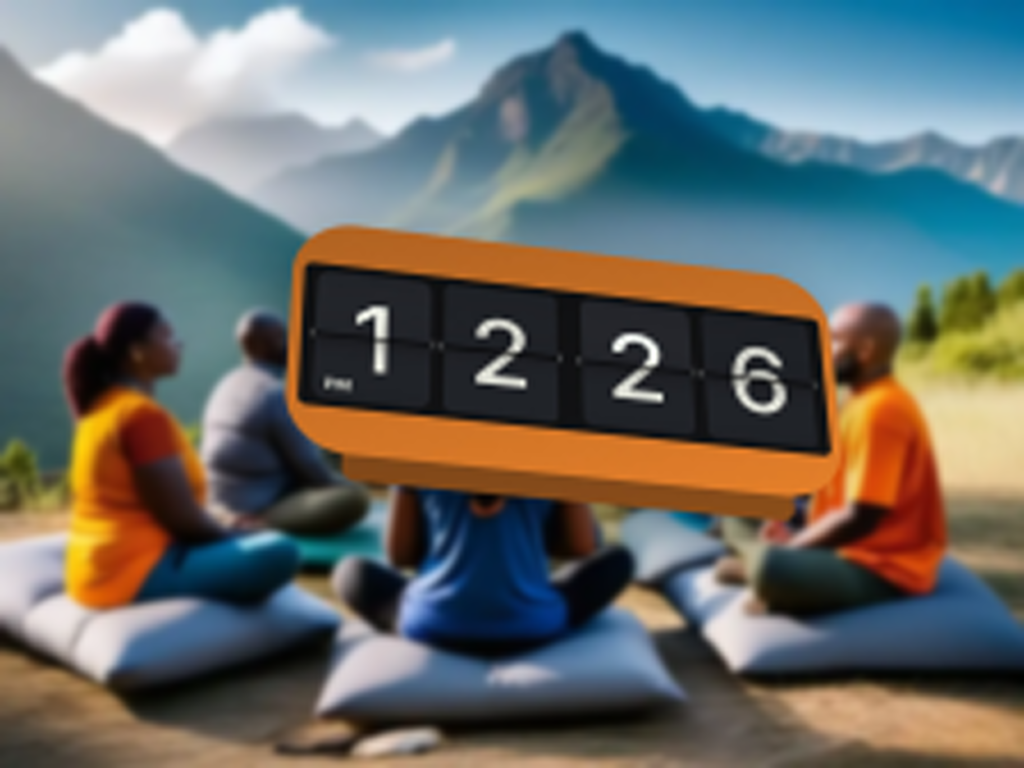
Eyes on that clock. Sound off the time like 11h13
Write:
12h26
